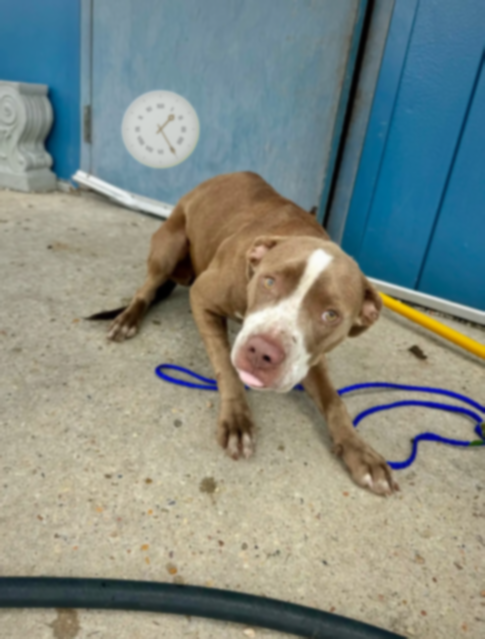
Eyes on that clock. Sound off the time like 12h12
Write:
1h25
